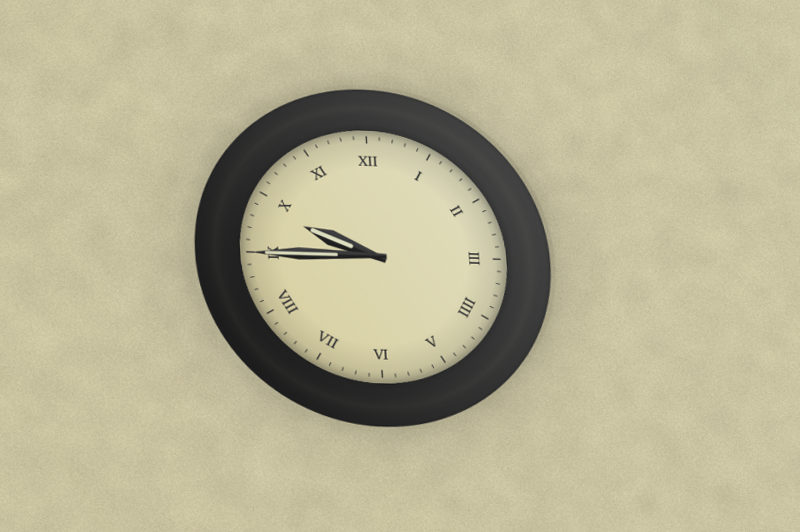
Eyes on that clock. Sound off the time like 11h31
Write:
9h45
